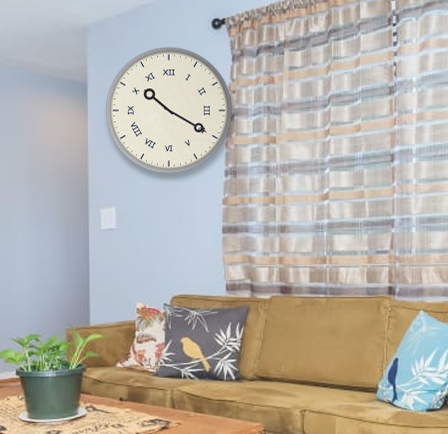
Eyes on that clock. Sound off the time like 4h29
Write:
10h20
